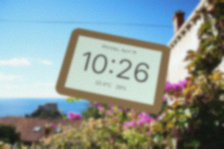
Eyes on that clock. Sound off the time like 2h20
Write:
10h26
